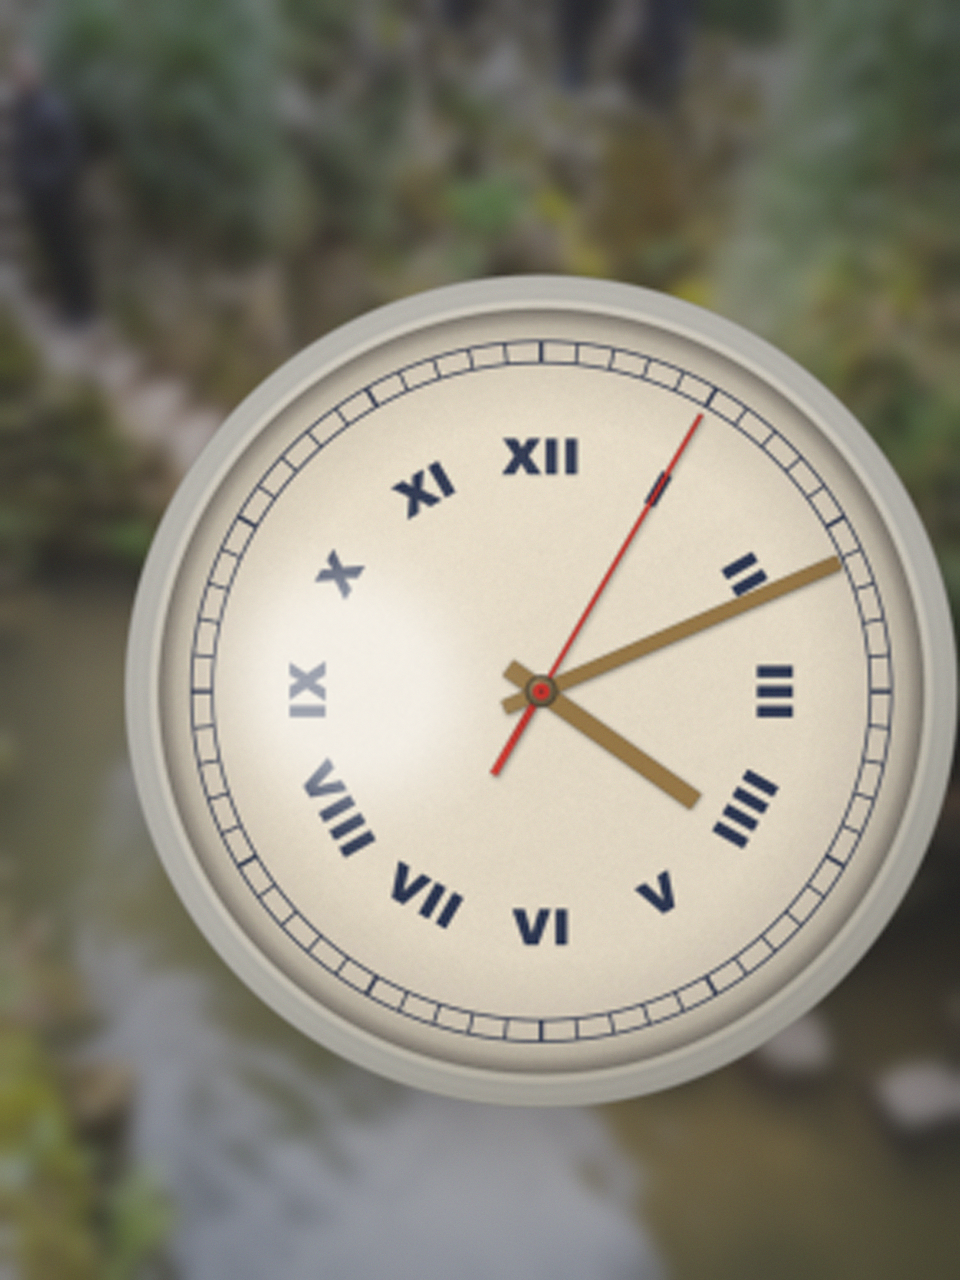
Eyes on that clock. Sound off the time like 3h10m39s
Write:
4h11m05s
